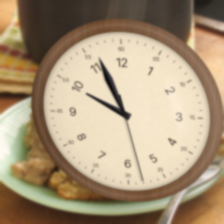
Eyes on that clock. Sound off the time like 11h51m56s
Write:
9h56m28s
